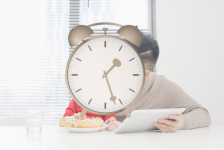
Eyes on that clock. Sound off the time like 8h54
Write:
1h27
